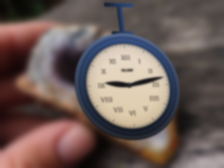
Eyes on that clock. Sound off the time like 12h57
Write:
9h13
